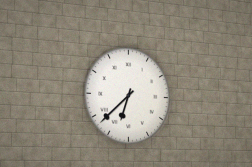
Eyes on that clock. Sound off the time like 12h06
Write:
6h38
